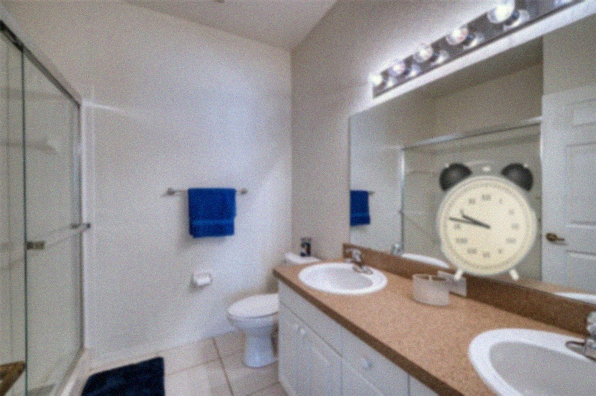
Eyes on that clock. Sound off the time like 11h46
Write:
9h47
